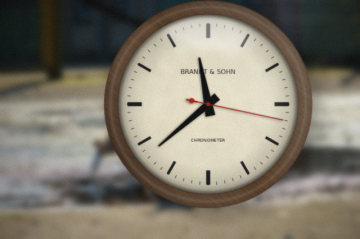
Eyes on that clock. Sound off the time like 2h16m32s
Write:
11h38m17s
